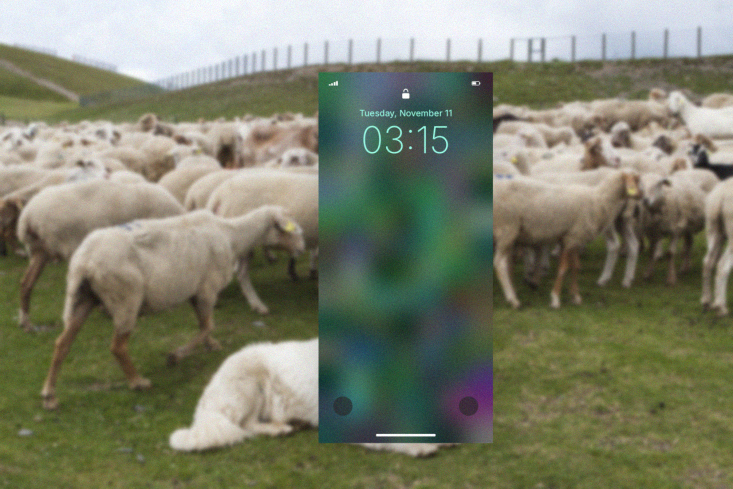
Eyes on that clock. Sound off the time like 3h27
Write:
3h15
